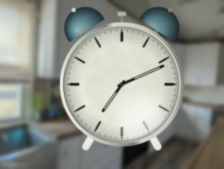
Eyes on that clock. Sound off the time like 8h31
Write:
7h11
